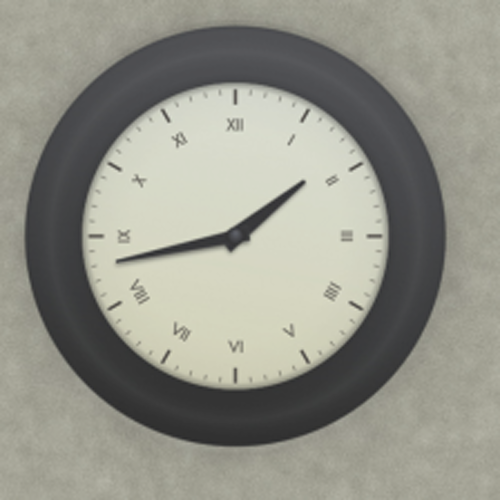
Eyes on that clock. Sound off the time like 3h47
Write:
1h43
